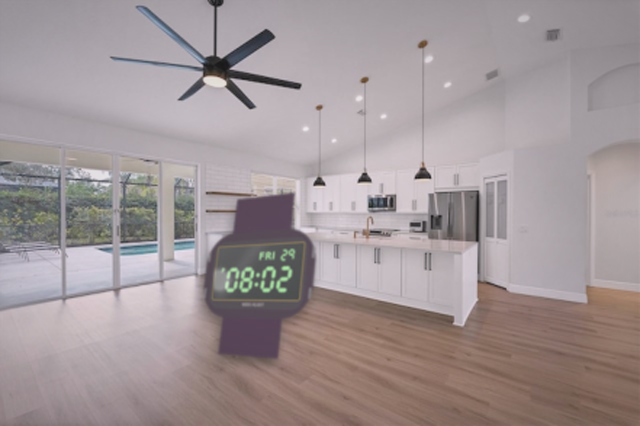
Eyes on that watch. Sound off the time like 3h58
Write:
8h02
